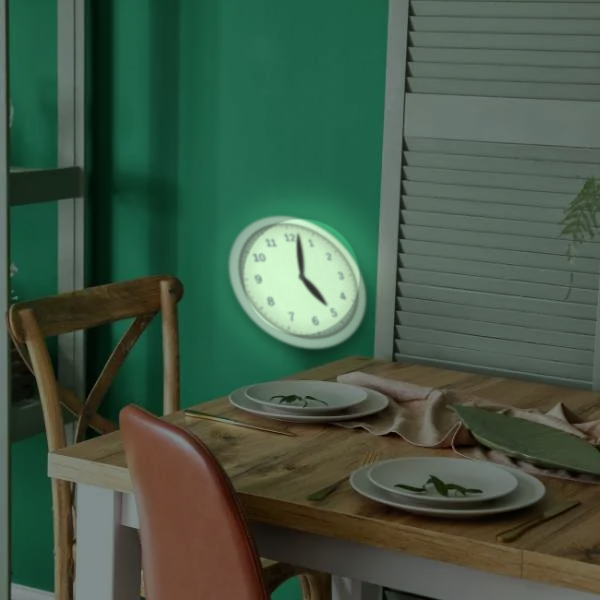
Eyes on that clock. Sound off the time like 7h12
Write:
5h02
